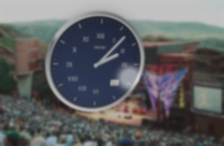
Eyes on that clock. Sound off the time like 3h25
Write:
2h07
